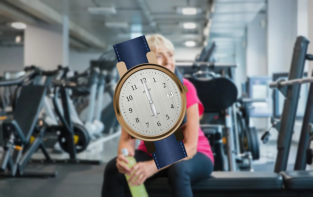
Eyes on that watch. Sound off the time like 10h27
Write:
6h00
